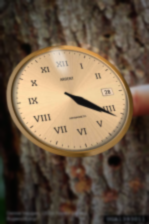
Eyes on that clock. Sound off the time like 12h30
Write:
4h21
